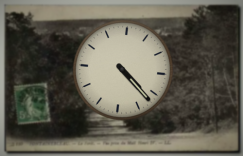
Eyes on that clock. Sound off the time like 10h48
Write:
4h22
